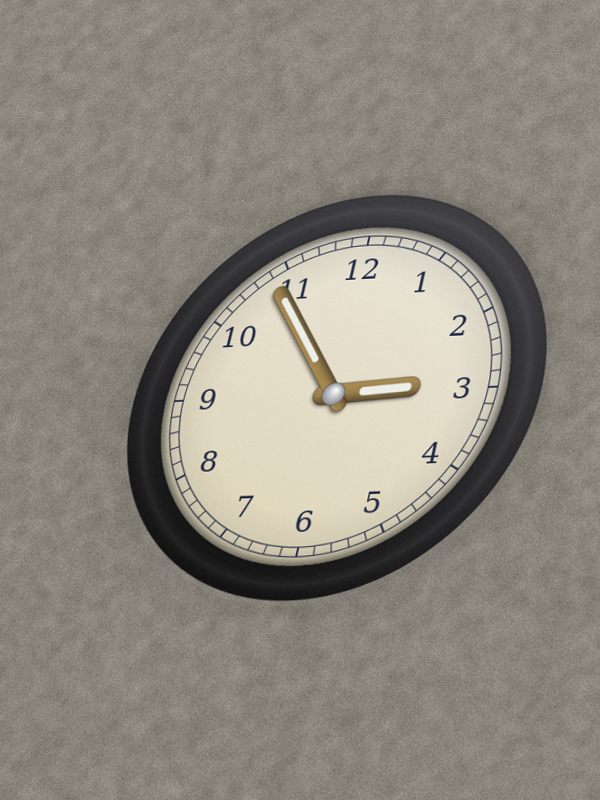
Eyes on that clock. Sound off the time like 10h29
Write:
2h54
